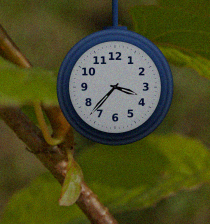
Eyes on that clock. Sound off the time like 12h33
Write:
3h37
